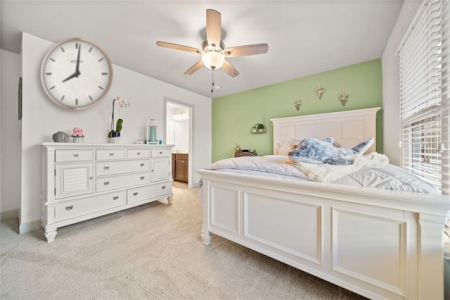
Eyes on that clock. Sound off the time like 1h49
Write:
8h01
